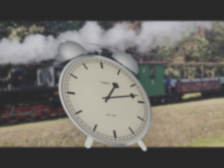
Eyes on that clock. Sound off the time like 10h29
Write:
1h13
